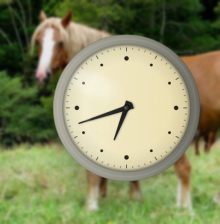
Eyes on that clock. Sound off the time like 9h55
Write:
6h42
